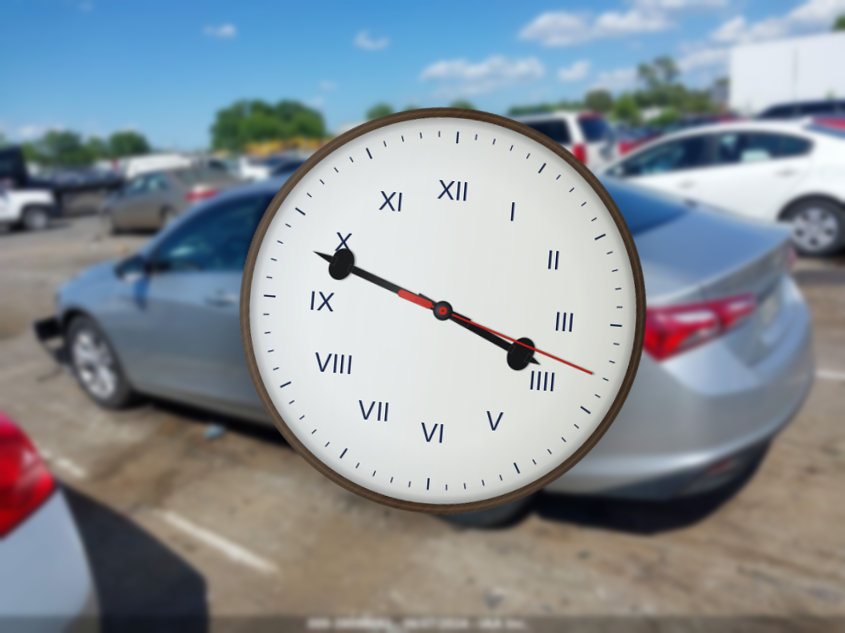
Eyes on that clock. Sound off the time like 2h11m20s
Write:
3h48m18s
